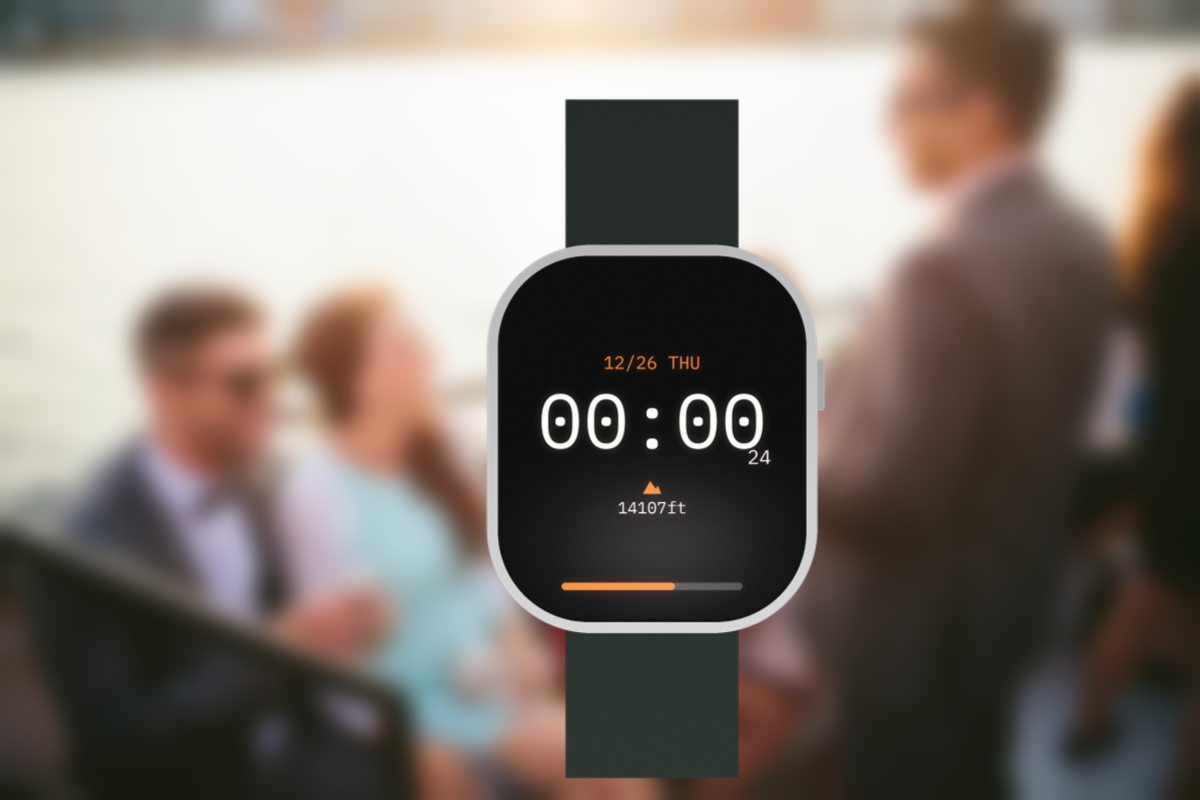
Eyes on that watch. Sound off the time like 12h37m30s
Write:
0h00m24s
